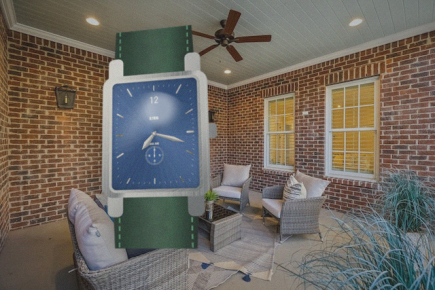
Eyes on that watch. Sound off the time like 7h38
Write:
7h18
